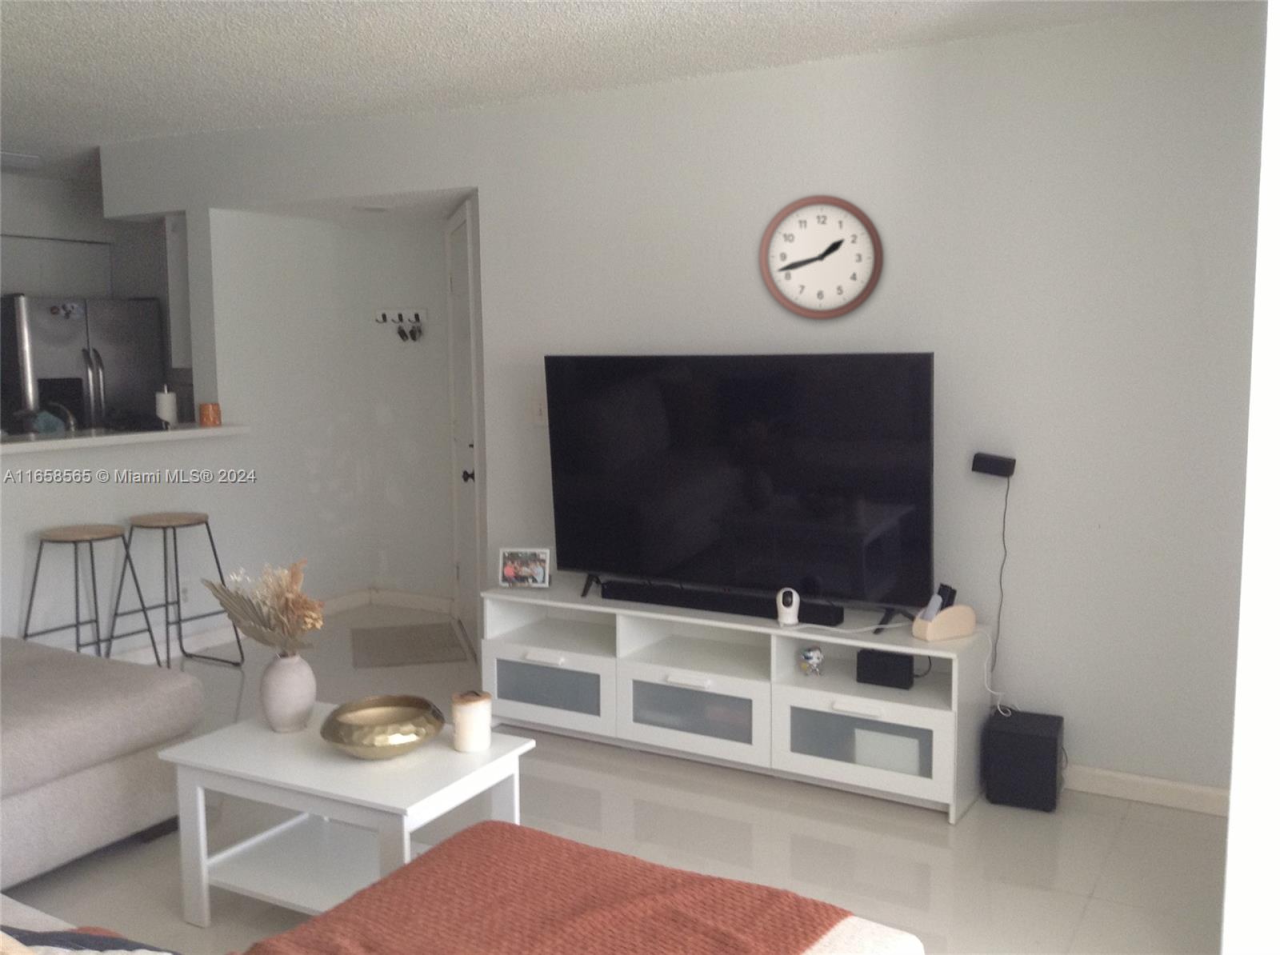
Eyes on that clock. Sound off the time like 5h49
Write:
1h42
